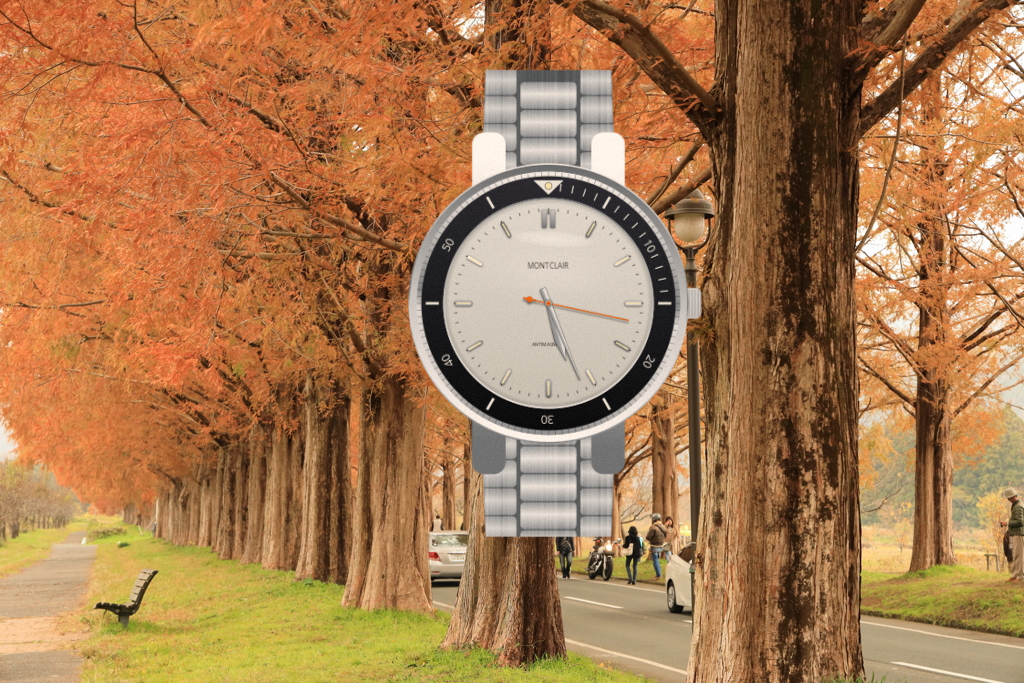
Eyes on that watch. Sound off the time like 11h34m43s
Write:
5h26m17s
